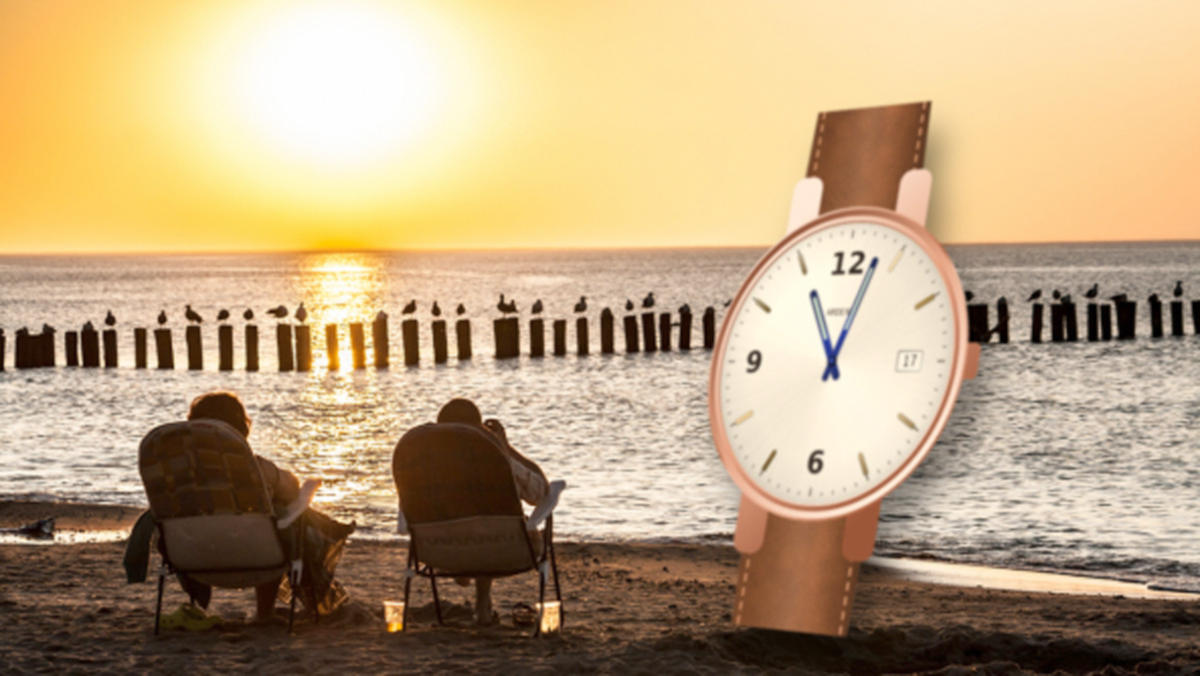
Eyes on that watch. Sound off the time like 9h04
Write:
11h03
